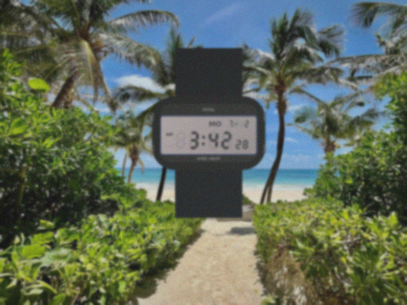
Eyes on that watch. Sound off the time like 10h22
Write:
3h42
